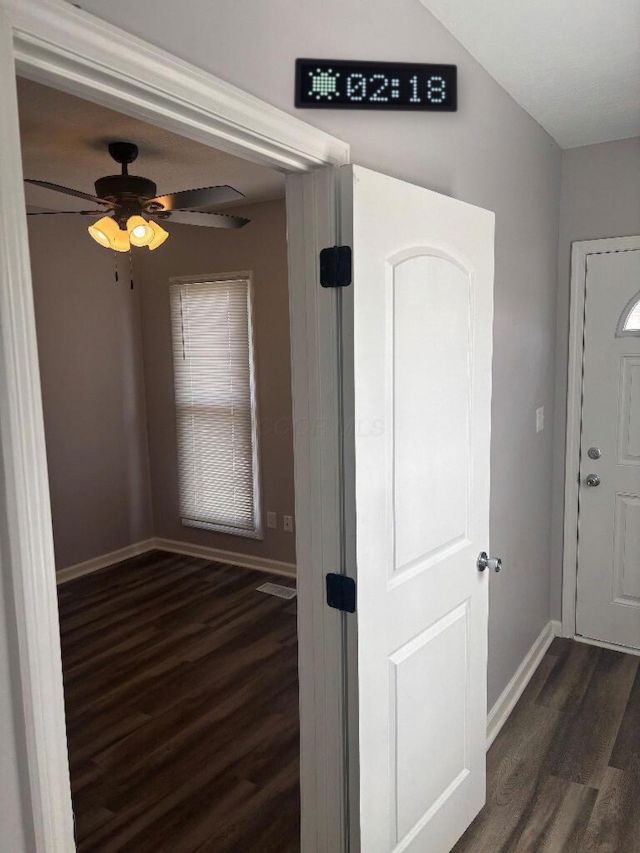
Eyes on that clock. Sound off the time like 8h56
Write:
2h18
